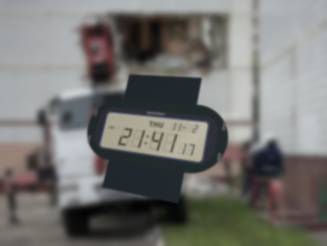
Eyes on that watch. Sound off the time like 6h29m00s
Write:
21h41m17s
